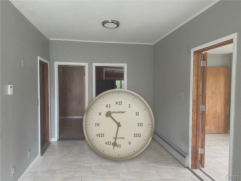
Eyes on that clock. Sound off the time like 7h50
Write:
10h32
